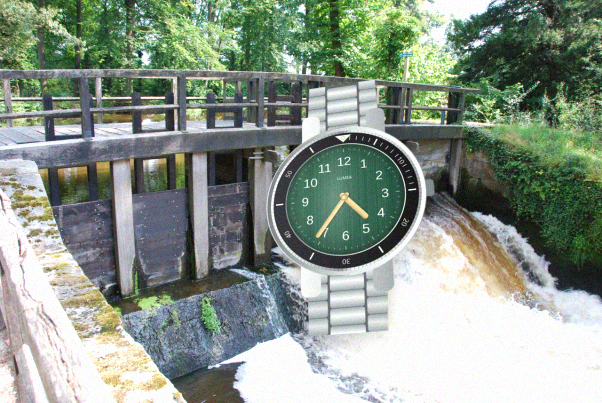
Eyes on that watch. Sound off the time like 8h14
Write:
4h36
